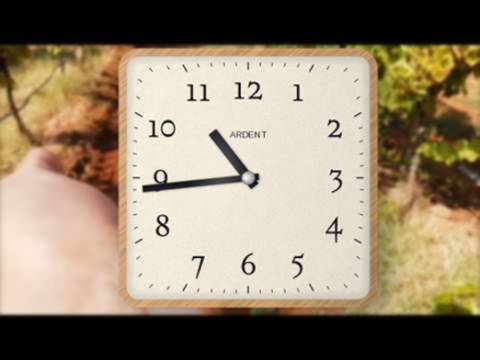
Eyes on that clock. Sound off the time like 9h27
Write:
10h44
